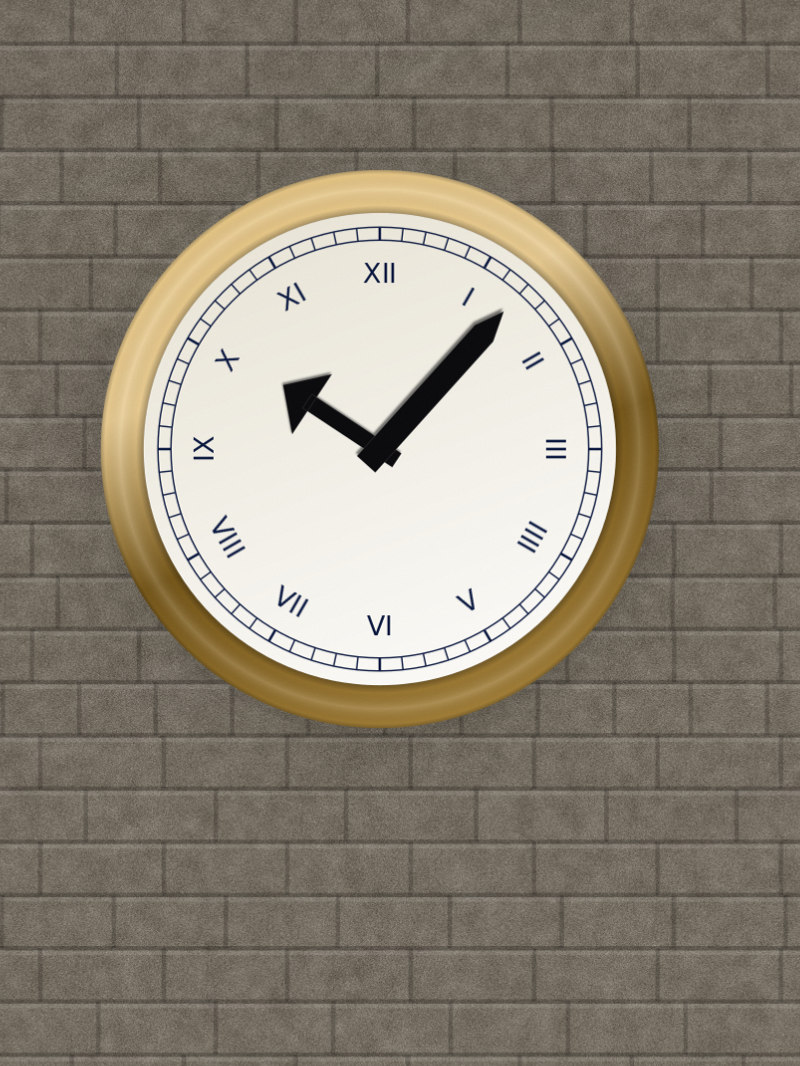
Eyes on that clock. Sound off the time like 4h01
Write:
10h07
